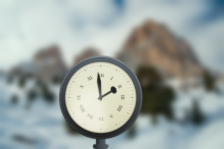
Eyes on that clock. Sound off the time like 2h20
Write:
1h59
